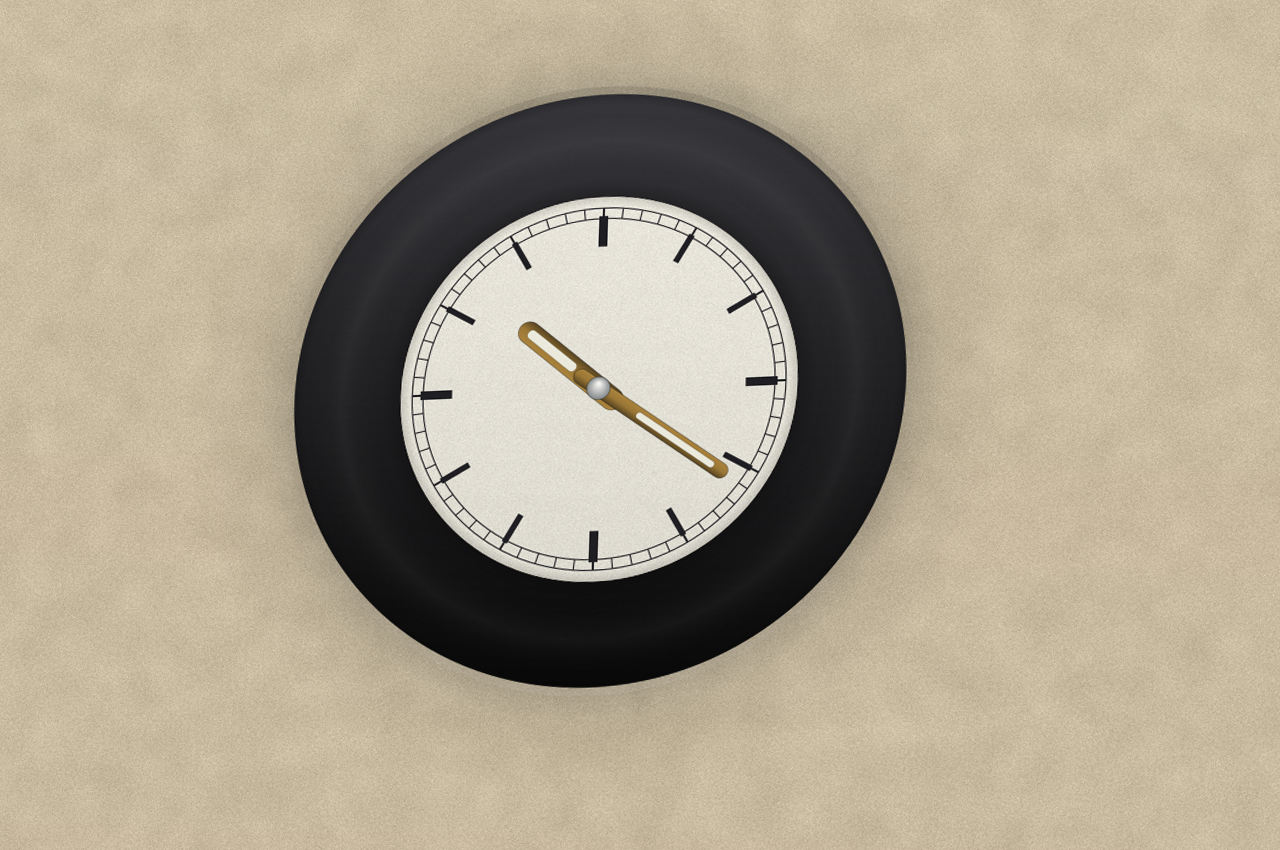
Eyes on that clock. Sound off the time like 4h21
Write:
10h21
